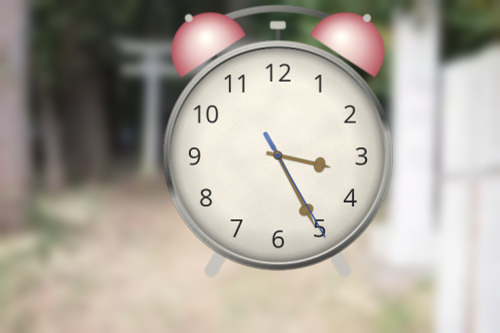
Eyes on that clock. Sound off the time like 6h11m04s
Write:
3h25m25s
